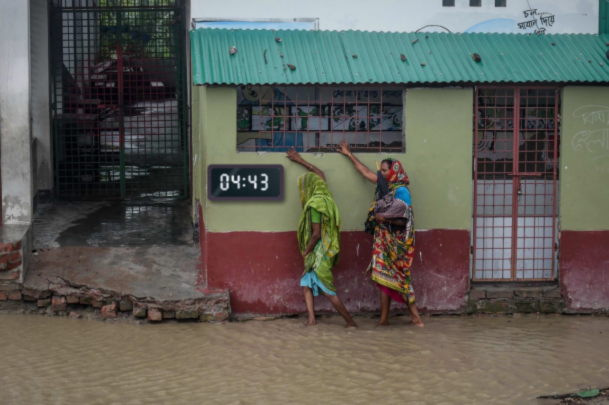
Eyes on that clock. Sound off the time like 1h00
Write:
4h43
